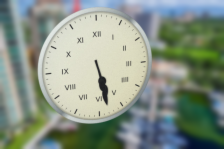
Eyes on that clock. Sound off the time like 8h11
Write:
5h28
